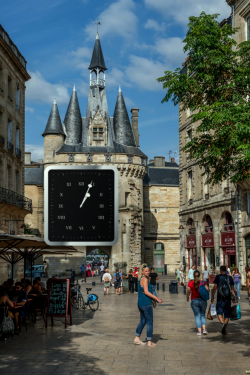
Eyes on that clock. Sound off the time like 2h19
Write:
1h04
